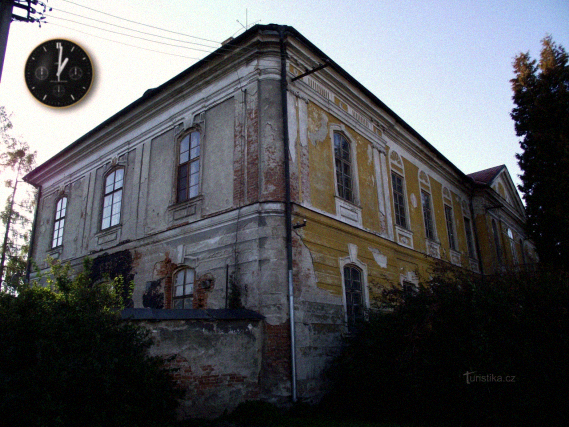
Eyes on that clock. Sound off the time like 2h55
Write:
1h01
